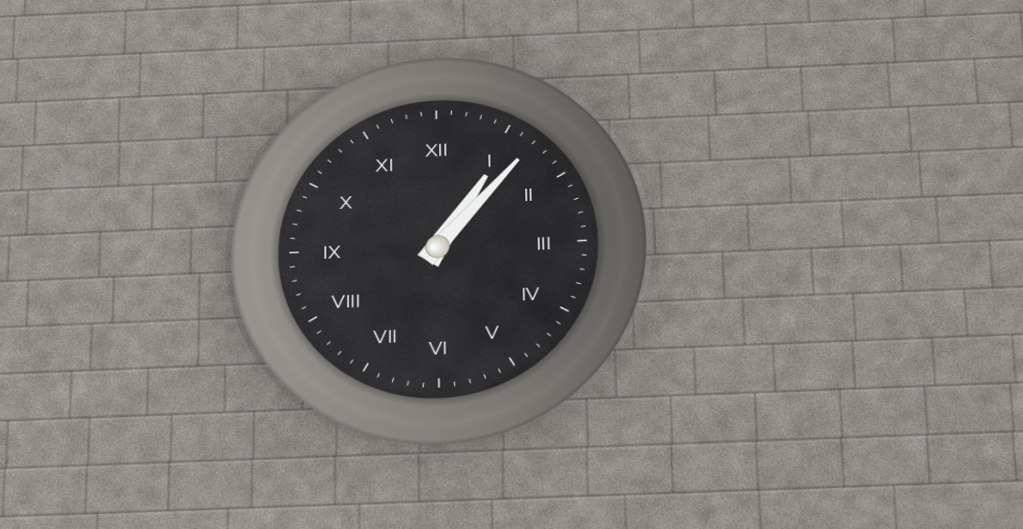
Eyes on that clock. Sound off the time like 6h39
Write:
1h07
